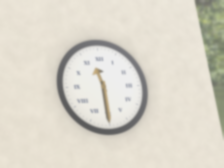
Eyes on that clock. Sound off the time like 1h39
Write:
11h30
